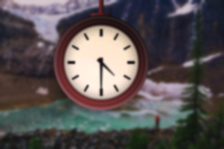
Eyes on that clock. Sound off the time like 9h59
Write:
4h30
